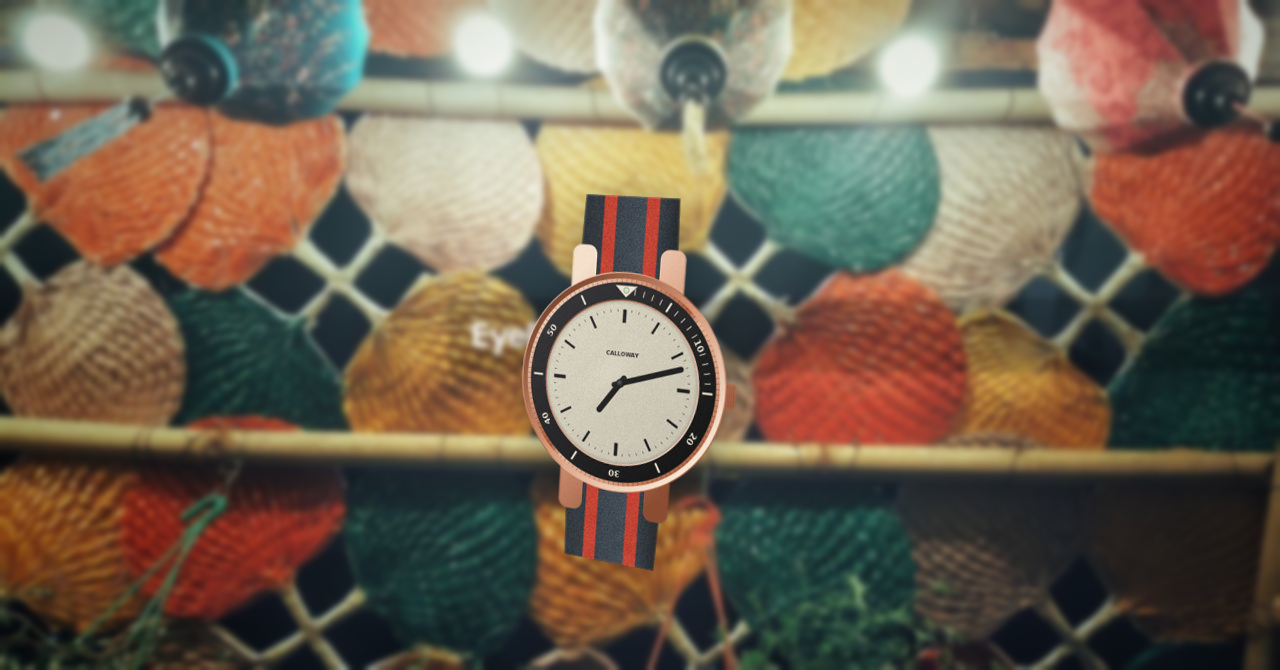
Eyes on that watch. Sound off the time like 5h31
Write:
7h12
